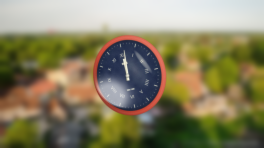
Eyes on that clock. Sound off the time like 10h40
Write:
12h01
